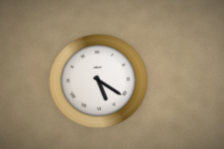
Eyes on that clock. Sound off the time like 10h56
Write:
5h21
